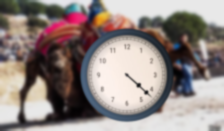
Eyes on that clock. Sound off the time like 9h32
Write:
4h22
